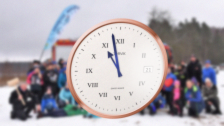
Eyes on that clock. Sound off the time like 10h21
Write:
10h58
